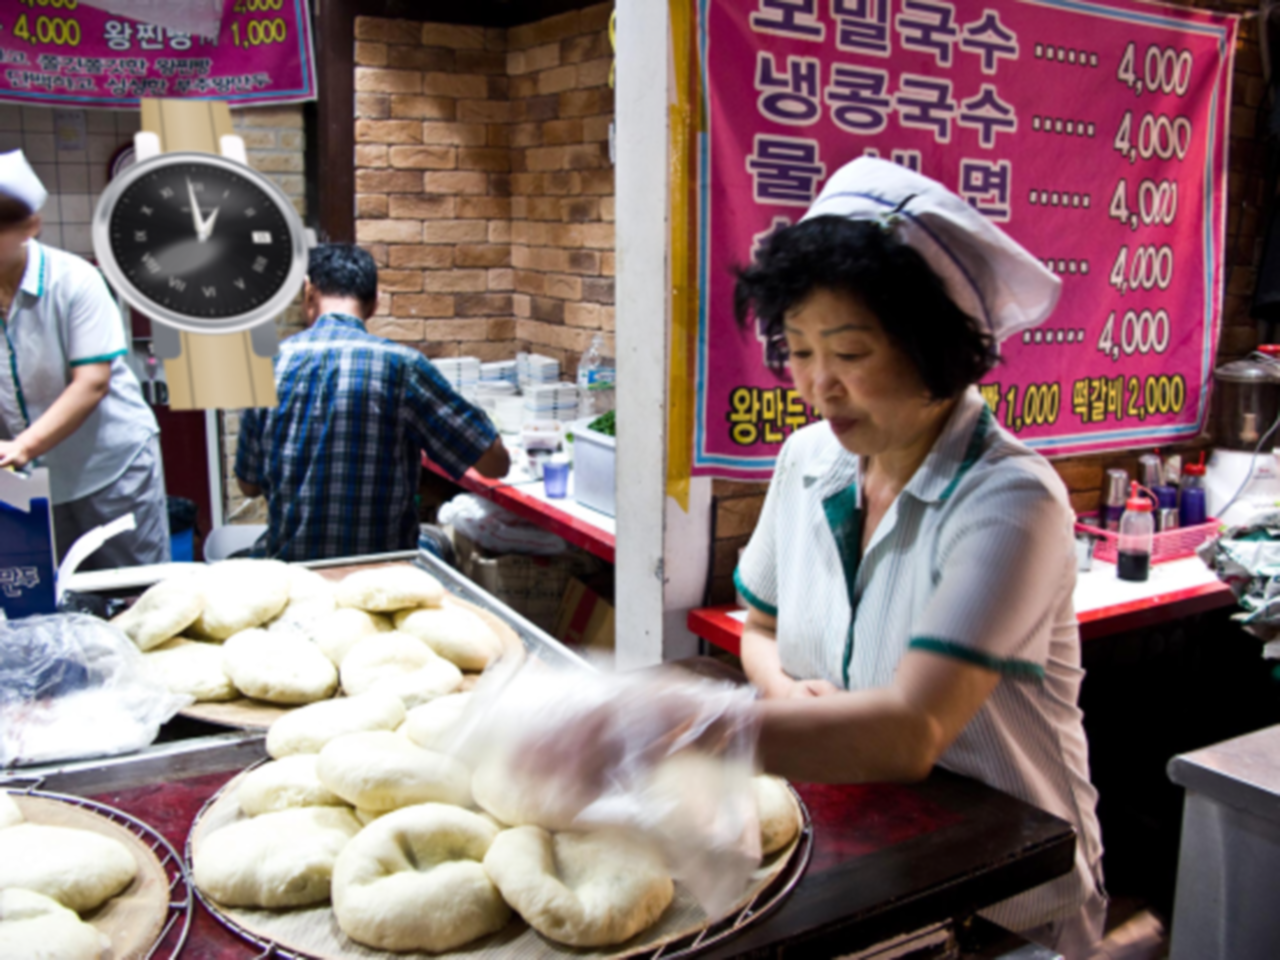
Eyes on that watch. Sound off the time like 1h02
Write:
12h59
